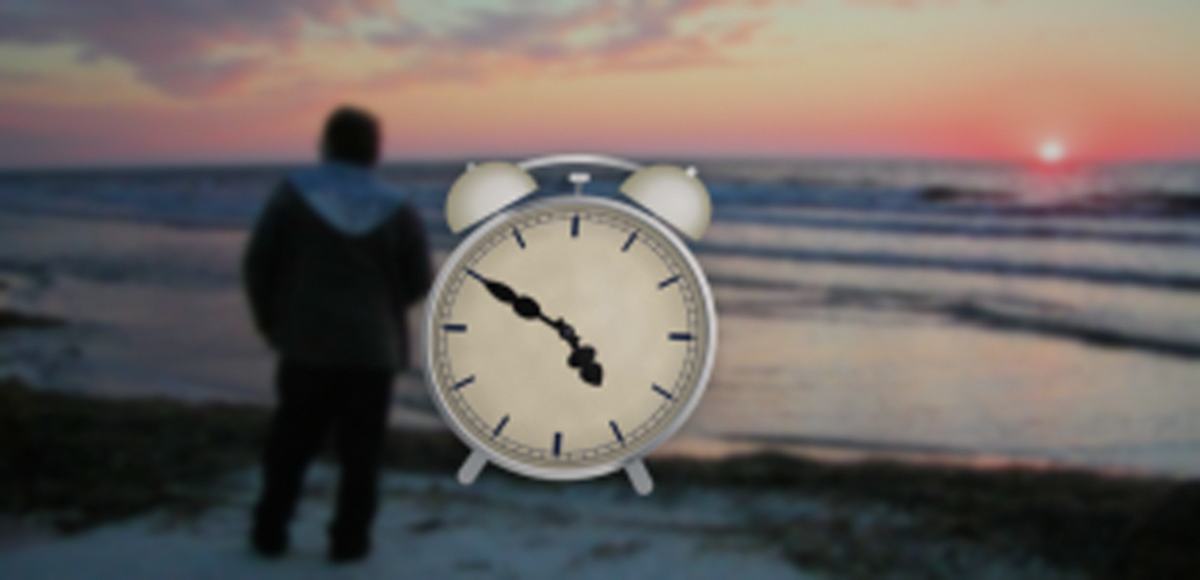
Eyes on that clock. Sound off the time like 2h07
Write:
4h50
